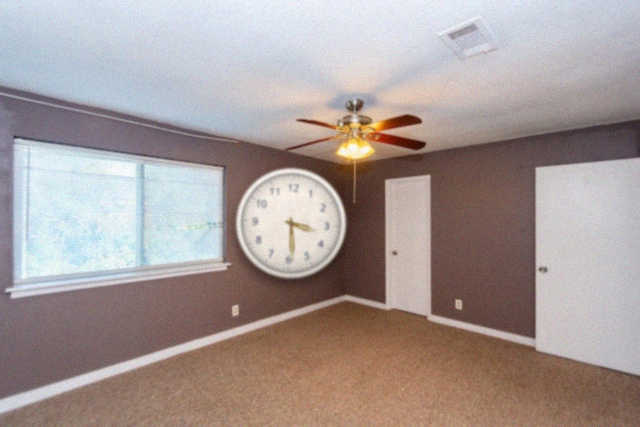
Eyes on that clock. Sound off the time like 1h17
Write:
3h29
